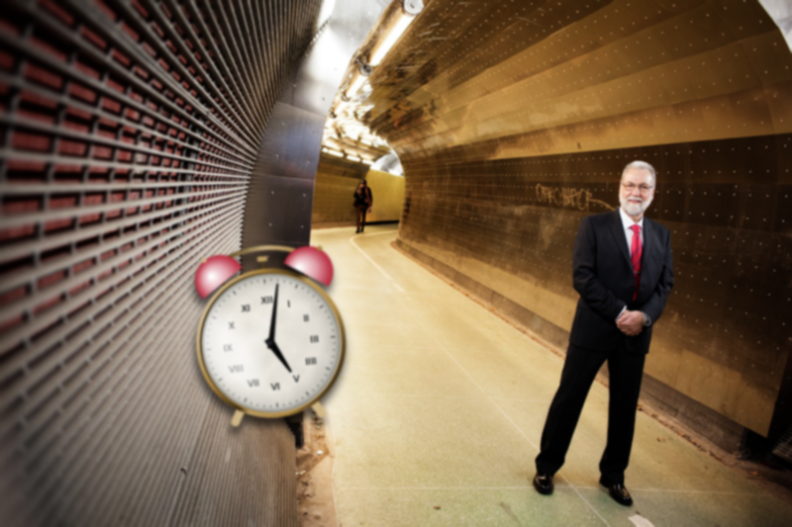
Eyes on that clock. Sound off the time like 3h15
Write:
5h02
